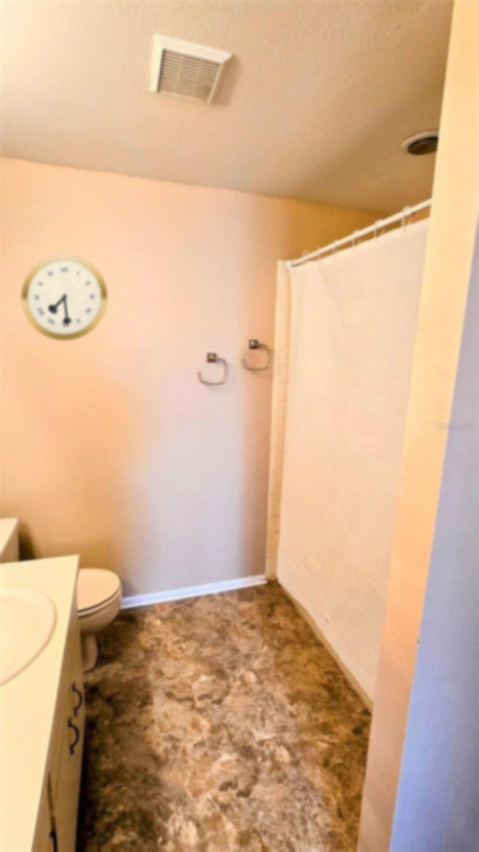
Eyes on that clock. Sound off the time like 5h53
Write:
7h29
